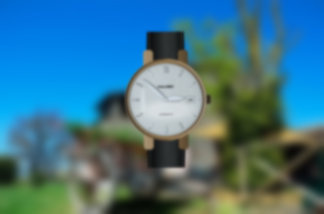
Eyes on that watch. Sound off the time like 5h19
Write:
2h52
